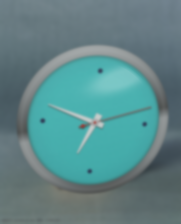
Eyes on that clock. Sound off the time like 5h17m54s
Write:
6h48m12s
